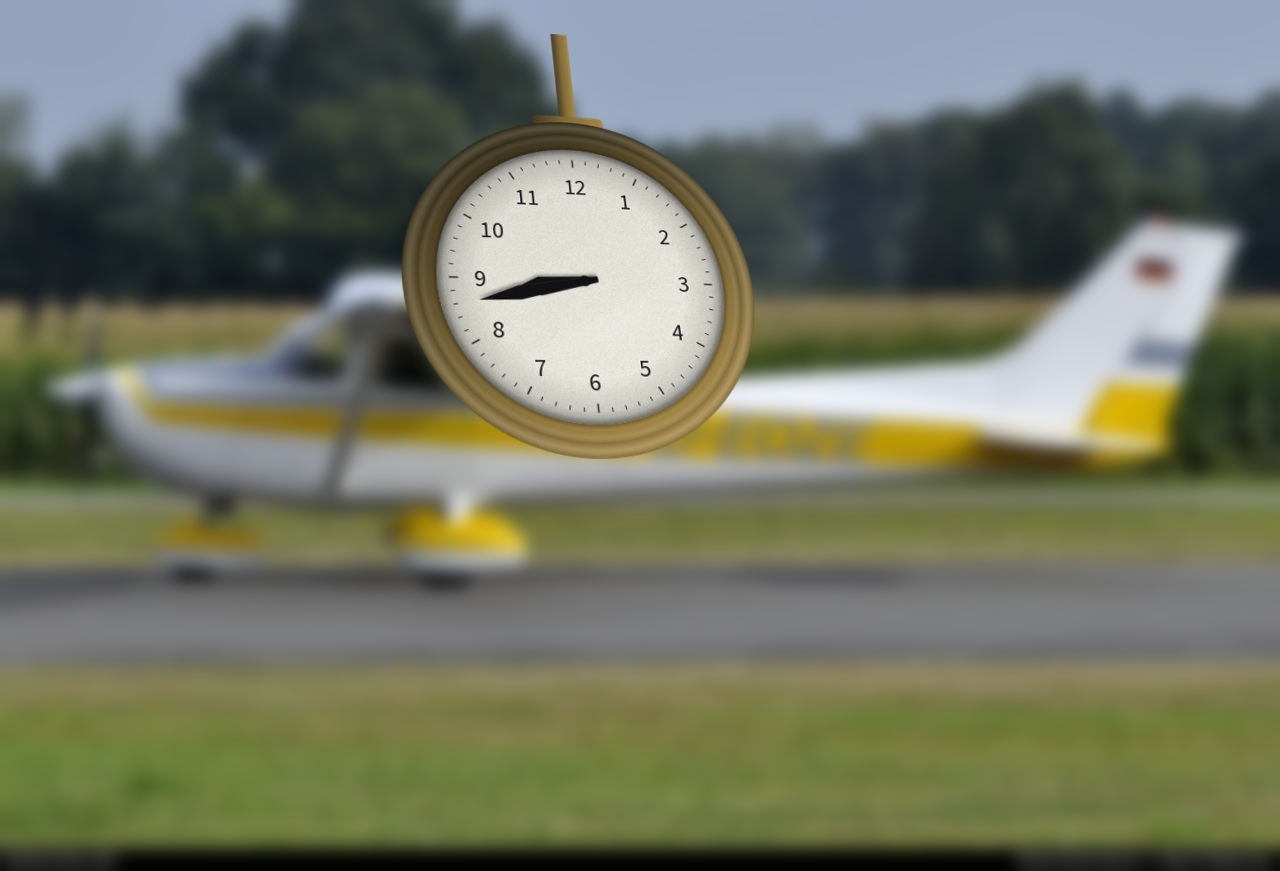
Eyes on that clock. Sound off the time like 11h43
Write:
8h43
